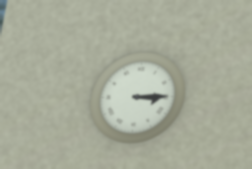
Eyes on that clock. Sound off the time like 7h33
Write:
3h15
